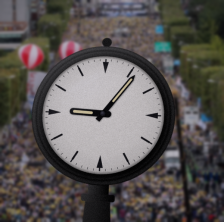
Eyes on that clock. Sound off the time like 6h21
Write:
9h06
